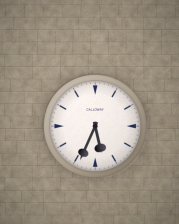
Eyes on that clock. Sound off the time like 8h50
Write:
5h34
